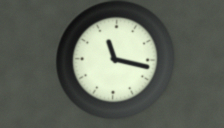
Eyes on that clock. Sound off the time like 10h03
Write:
11h17
